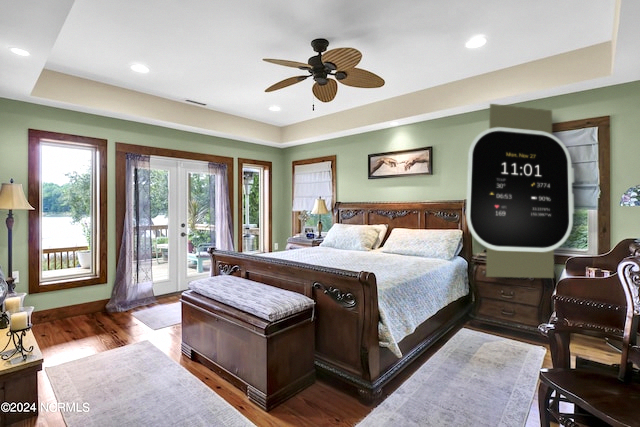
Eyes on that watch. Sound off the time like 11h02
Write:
11h01
